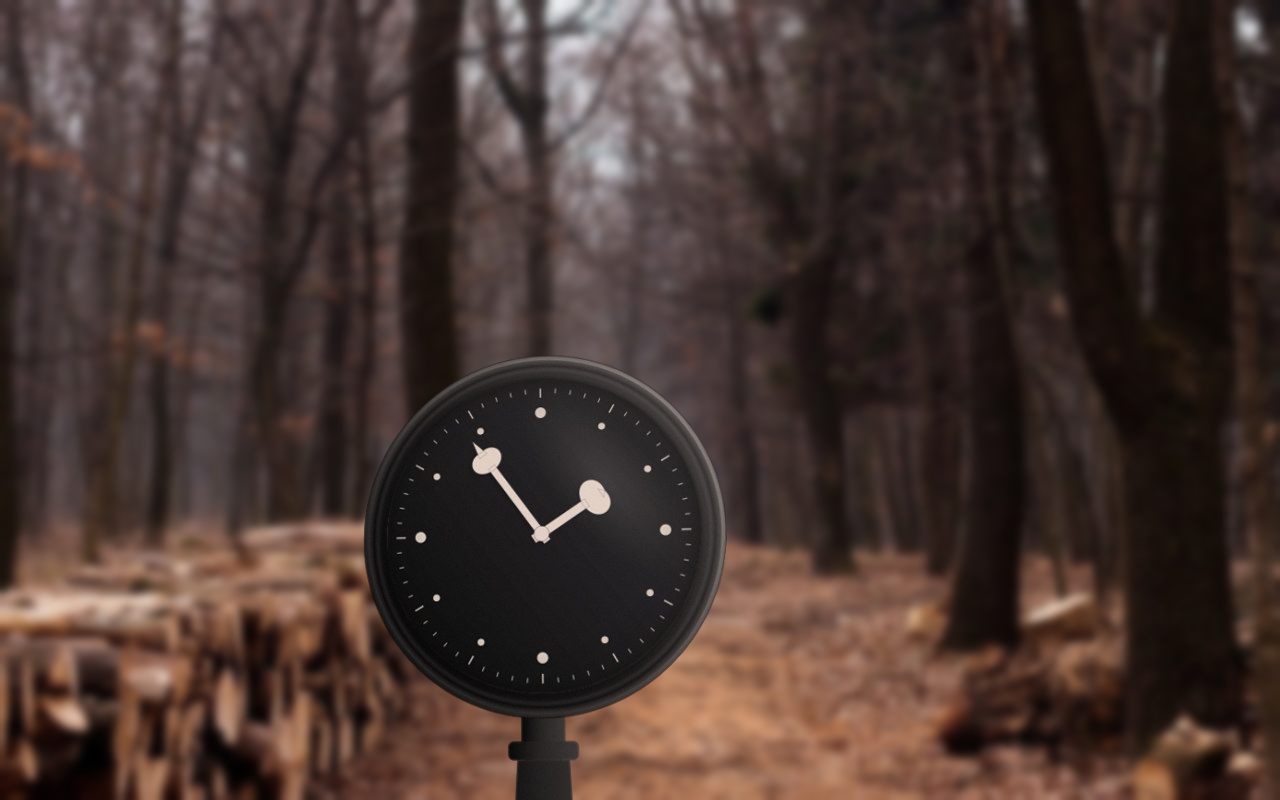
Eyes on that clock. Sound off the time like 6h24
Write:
1h54
